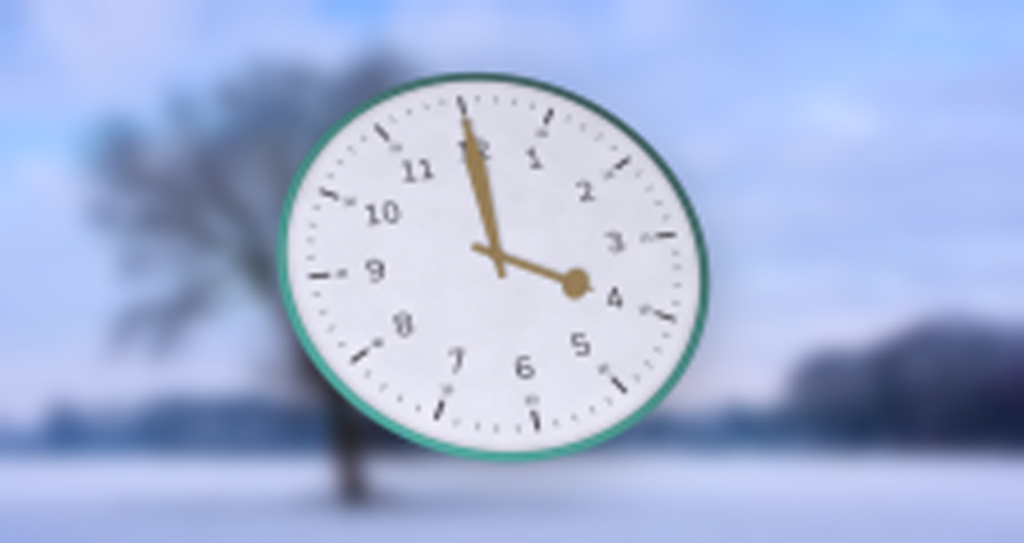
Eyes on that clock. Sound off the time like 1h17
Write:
4h00
